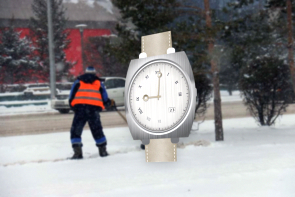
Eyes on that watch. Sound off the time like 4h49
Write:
9h01
